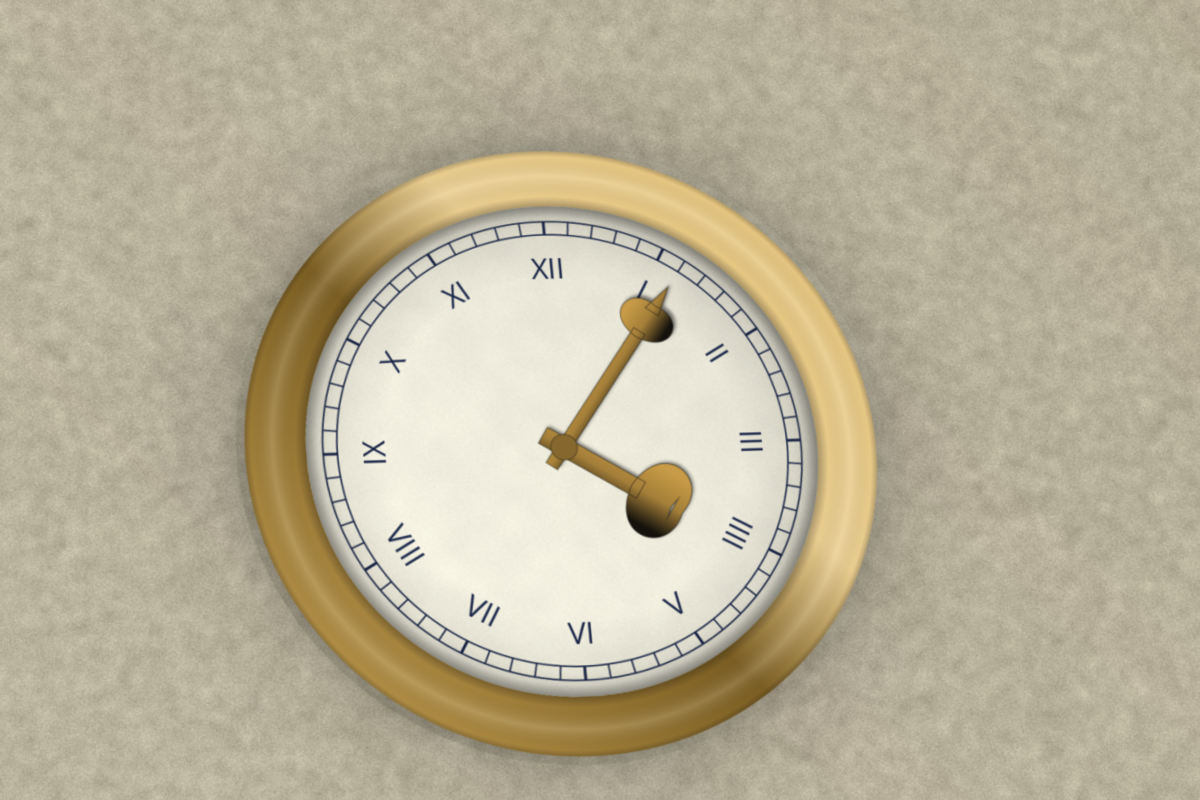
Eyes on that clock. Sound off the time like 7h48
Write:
4h06
